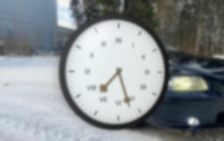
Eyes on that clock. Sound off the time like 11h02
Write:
7h27
